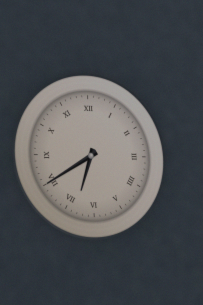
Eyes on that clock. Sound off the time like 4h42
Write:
6h40
